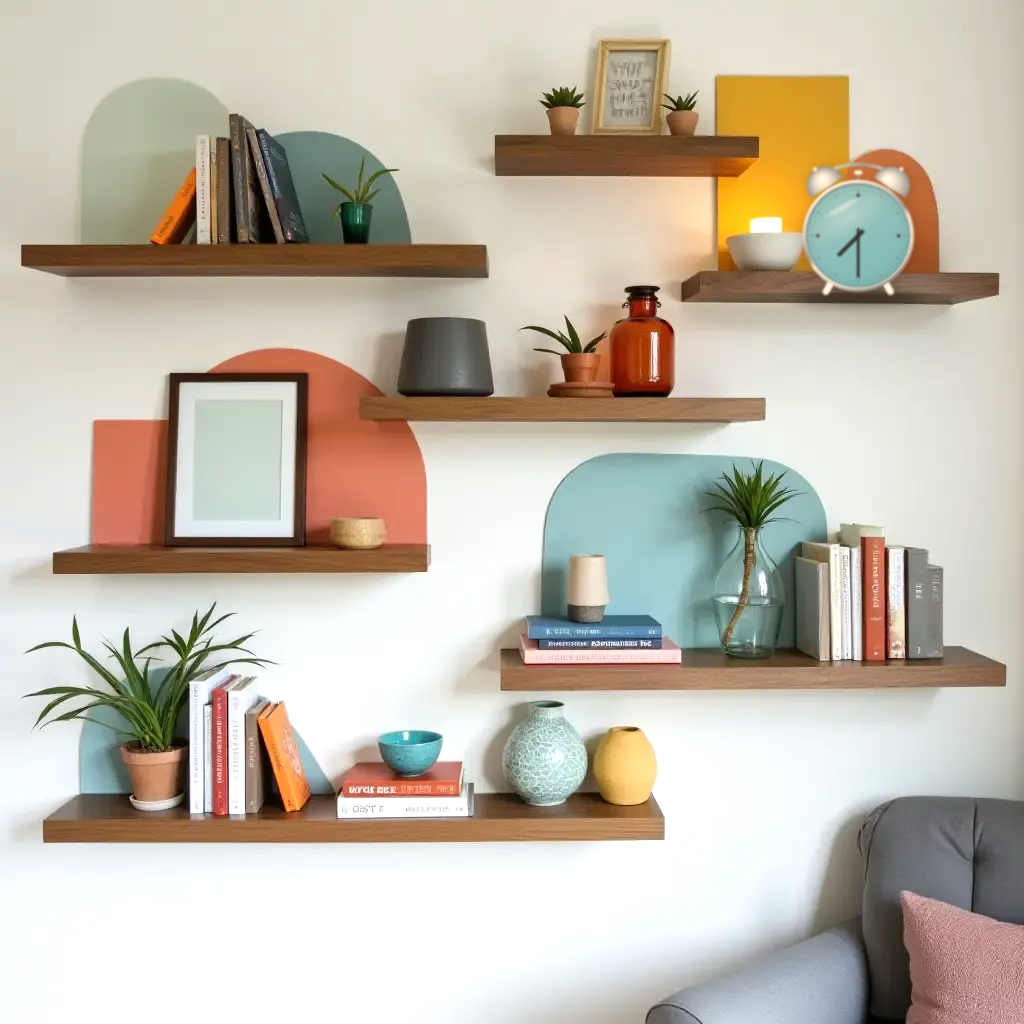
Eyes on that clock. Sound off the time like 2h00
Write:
7h30
